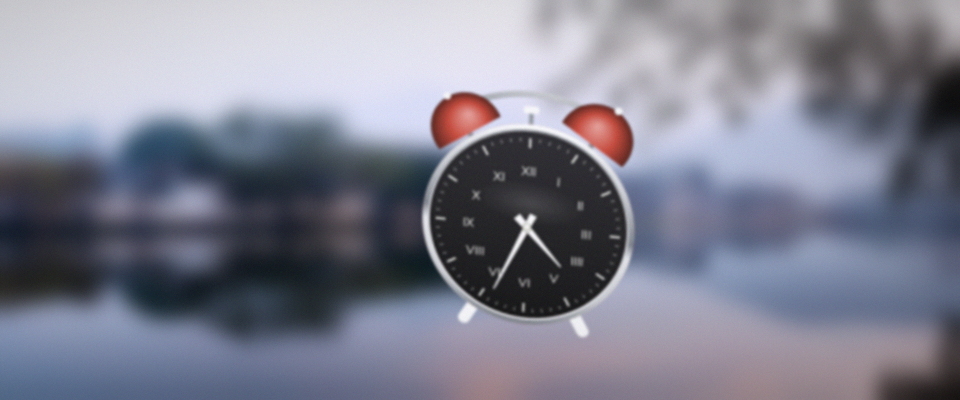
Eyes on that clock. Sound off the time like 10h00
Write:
4h34
